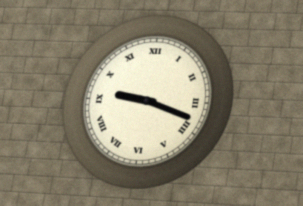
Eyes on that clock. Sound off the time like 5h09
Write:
9h18
